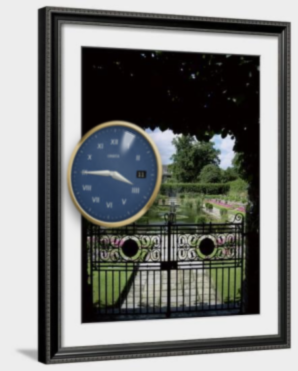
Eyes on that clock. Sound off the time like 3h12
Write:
3h45
